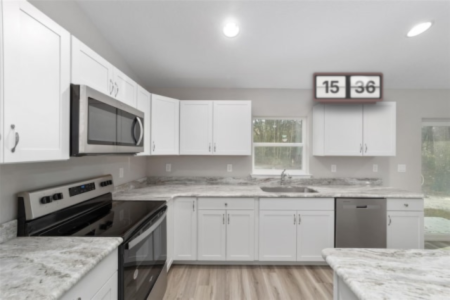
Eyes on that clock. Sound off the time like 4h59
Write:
15h36
